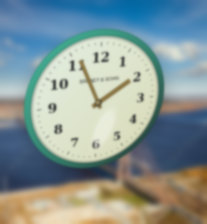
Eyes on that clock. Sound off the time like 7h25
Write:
1h56
